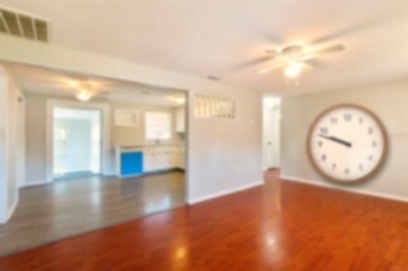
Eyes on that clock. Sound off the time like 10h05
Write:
9h48
